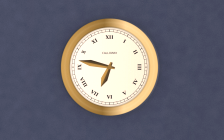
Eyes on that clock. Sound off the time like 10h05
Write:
6h47
